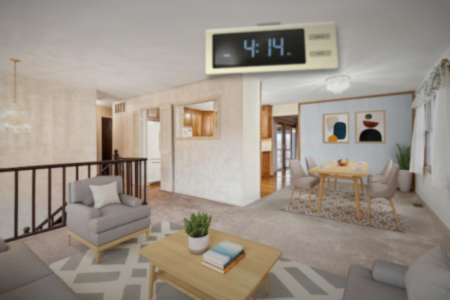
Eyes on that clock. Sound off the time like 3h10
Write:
4h14
